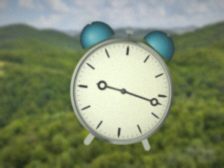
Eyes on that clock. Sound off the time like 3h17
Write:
9h17
